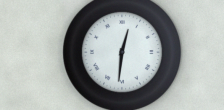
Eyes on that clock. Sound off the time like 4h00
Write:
12h31
